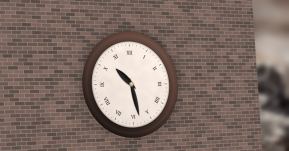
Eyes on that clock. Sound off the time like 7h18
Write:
10h28
